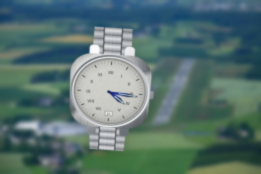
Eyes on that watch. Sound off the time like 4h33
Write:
4h16
